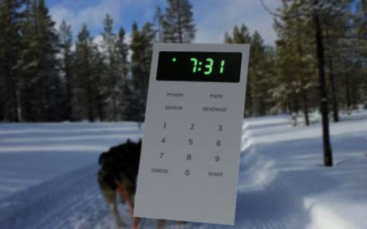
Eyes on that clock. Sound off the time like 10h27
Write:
7h31
